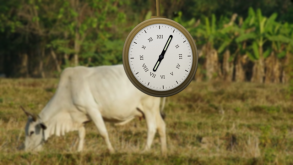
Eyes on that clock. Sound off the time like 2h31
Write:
7h05
